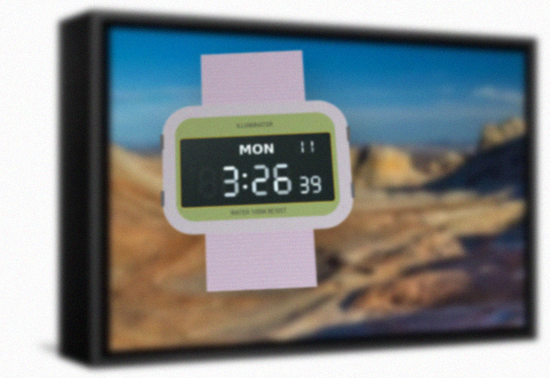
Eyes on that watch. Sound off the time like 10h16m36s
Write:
3h26m39s
